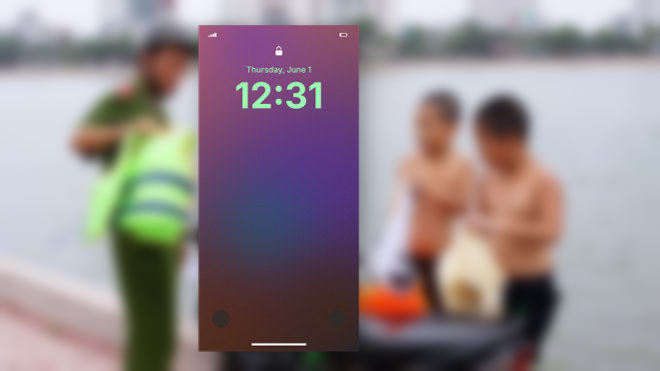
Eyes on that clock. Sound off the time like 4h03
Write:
12h31
